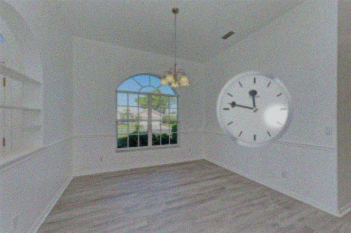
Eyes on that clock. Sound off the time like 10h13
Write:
11h47
